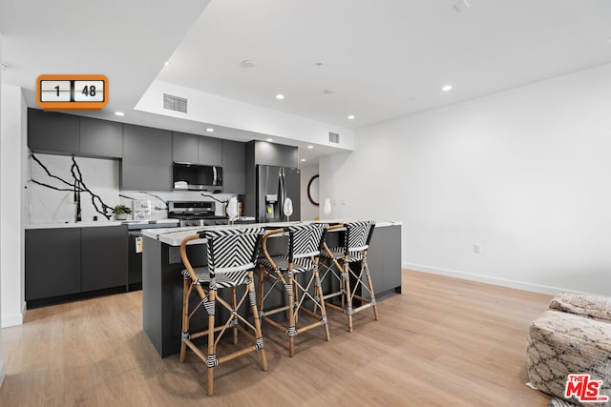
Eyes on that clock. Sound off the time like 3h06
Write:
1h48
